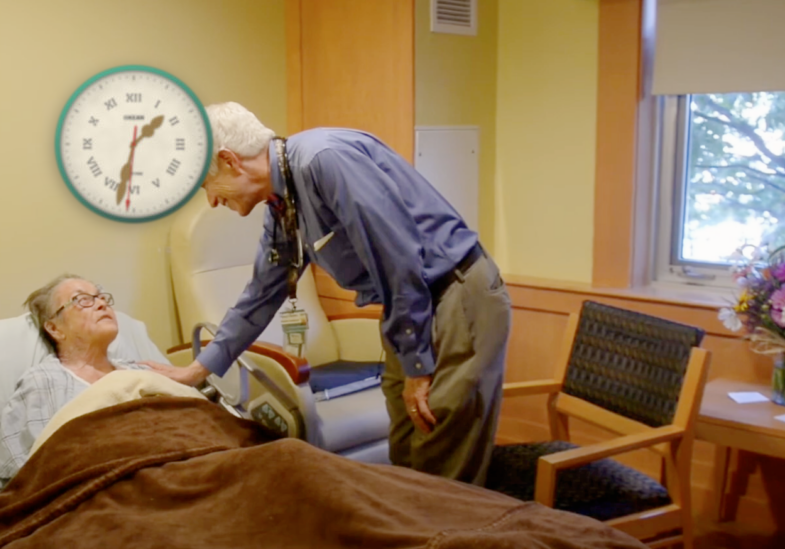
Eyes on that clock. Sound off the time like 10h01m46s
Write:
1h32m31s
